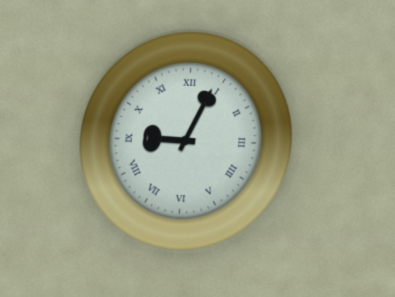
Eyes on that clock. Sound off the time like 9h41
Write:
9h04
